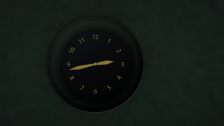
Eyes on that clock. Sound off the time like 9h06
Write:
2h43
